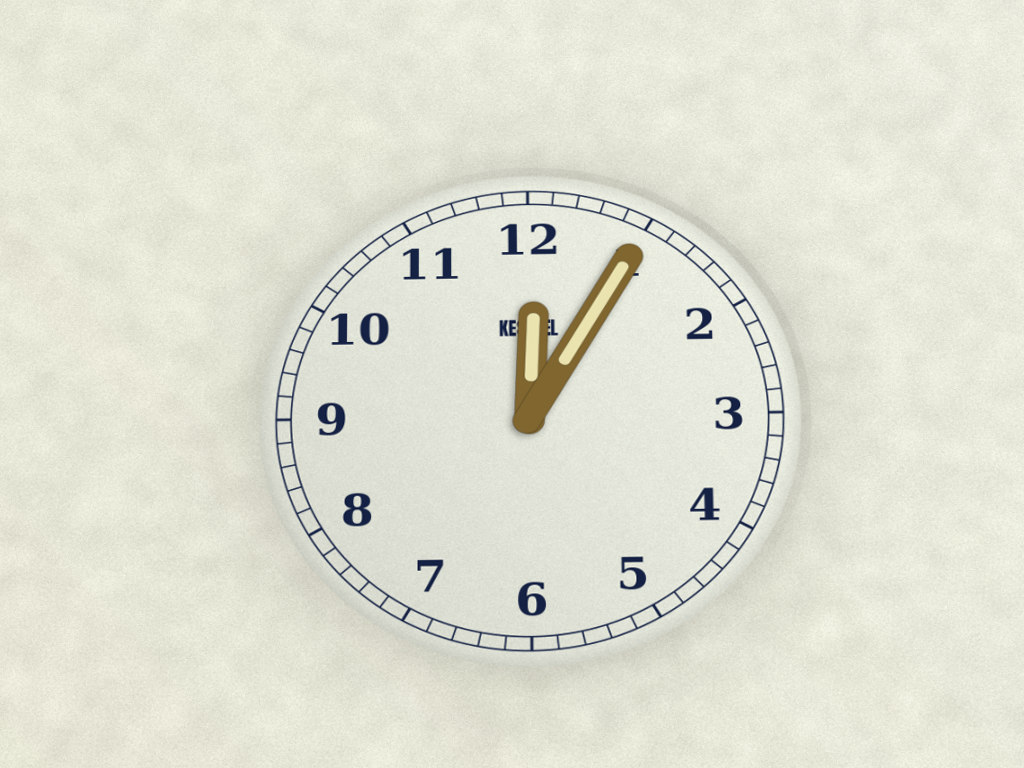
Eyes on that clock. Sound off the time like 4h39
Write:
12h05
